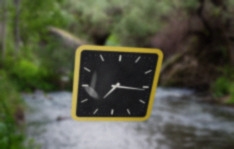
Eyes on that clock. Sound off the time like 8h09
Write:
7h16
